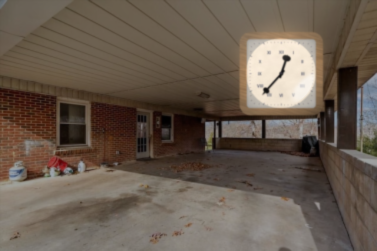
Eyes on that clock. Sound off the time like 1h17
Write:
12h37
